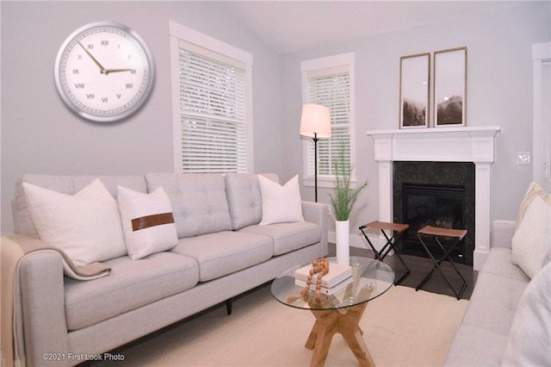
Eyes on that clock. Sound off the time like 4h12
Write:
2h53
